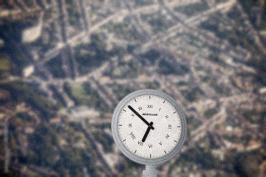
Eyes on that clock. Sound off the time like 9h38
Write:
6h52
